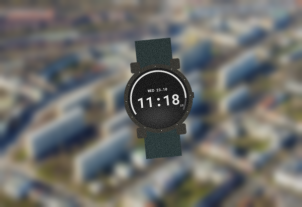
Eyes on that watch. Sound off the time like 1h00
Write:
11h18
